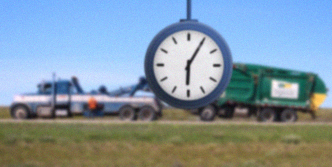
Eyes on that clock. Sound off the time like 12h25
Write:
6h05
